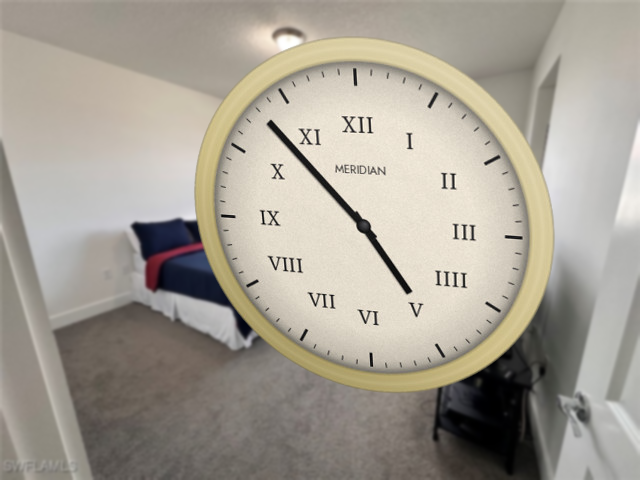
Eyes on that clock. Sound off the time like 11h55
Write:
4h53
